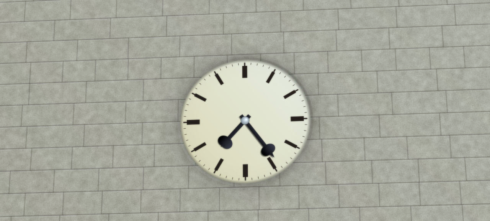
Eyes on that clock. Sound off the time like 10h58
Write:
7h24
